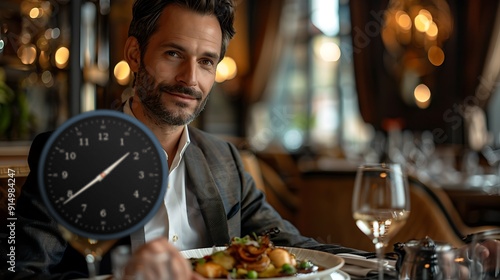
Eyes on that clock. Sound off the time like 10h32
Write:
1h39
